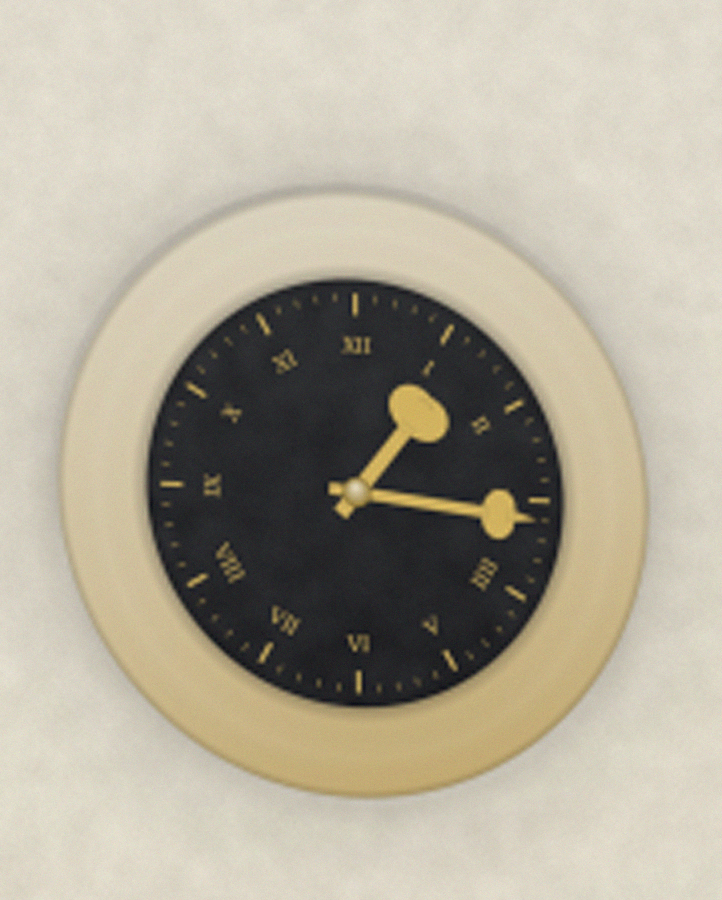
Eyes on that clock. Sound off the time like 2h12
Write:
1h16
